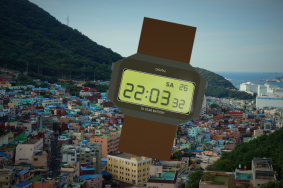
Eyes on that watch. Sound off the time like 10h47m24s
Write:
22h03m32s
